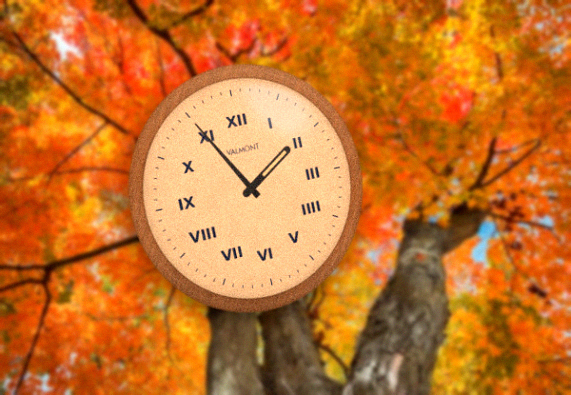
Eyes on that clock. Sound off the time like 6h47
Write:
1h55
